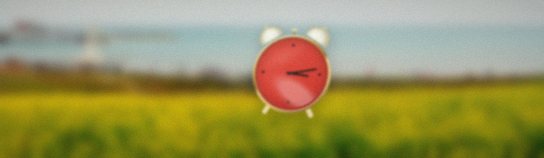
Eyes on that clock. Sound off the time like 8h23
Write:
3h13
